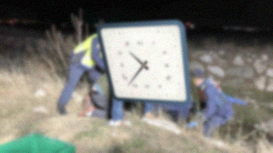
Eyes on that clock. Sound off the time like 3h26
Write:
10h37
